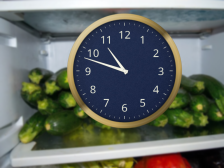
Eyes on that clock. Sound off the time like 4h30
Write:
10h48
